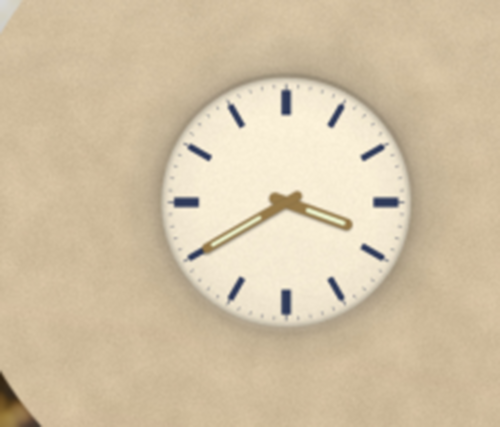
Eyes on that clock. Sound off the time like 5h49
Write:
3h40
